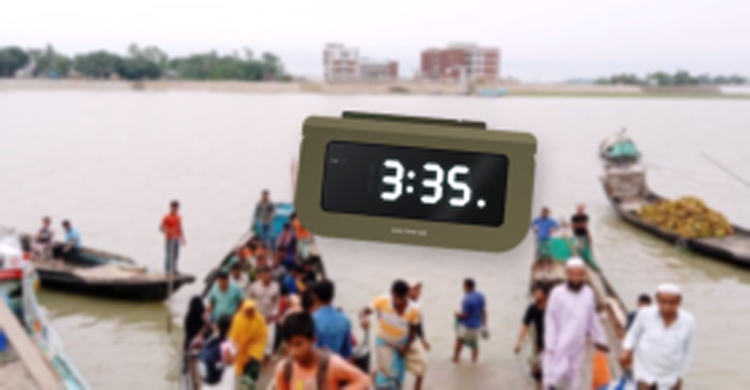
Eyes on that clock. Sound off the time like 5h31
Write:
3h35
